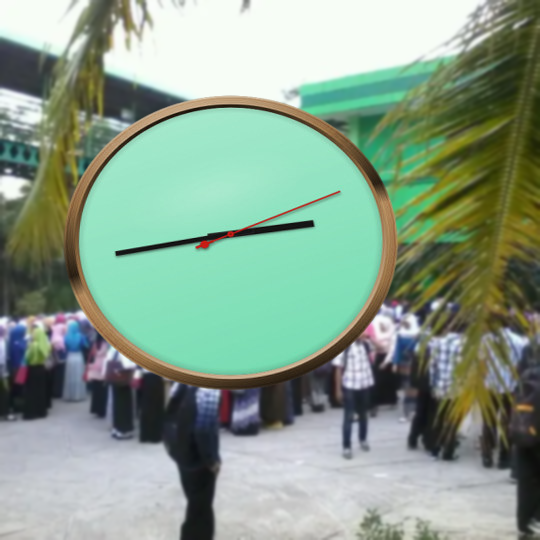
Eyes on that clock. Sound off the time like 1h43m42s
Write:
2h43m11s
